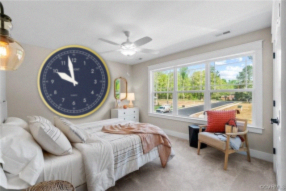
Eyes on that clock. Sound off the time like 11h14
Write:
9h58
